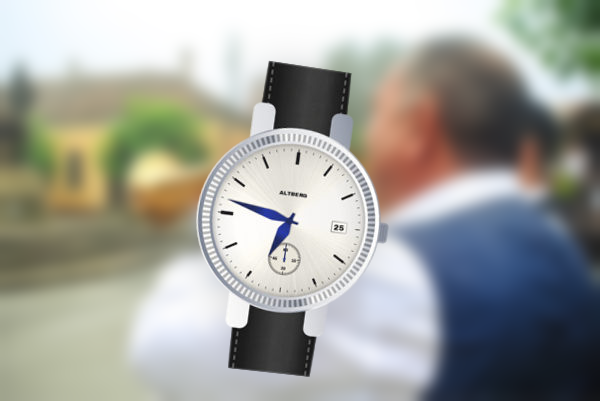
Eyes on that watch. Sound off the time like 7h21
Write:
6h47
